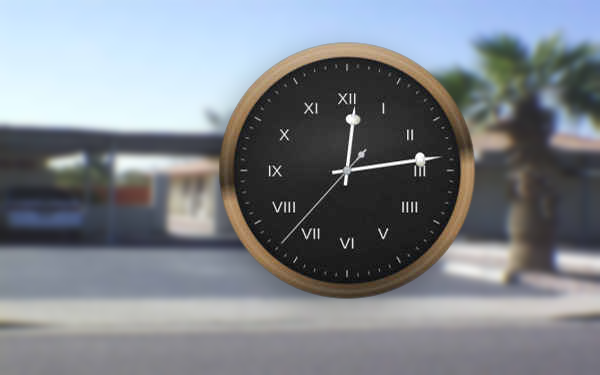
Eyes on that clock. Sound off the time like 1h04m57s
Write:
12h13m37s
